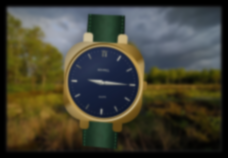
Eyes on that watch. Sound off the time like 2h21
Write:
9h15
